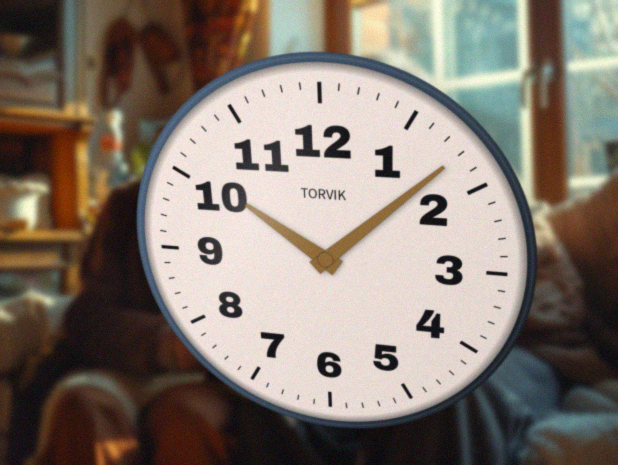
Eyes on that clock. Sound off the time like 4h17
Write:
10h08
